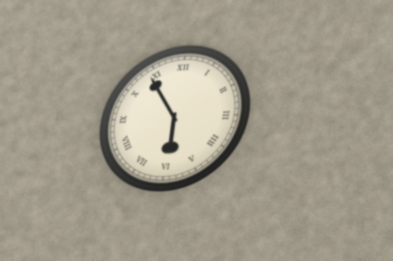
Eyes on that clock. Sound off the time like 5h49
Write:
5h54
